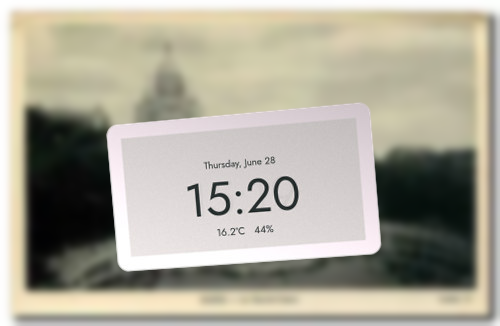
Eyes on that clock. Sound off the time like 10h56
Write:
15h20
